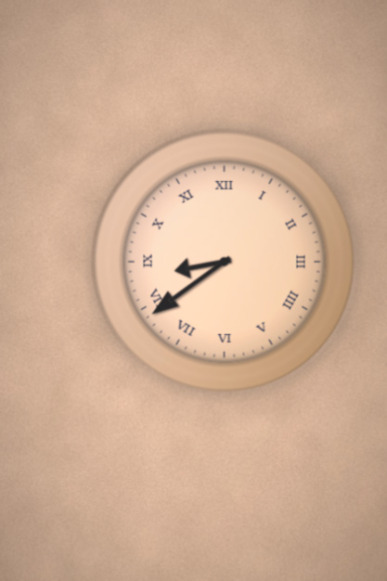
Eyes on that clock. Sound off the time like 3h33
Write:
8h39
